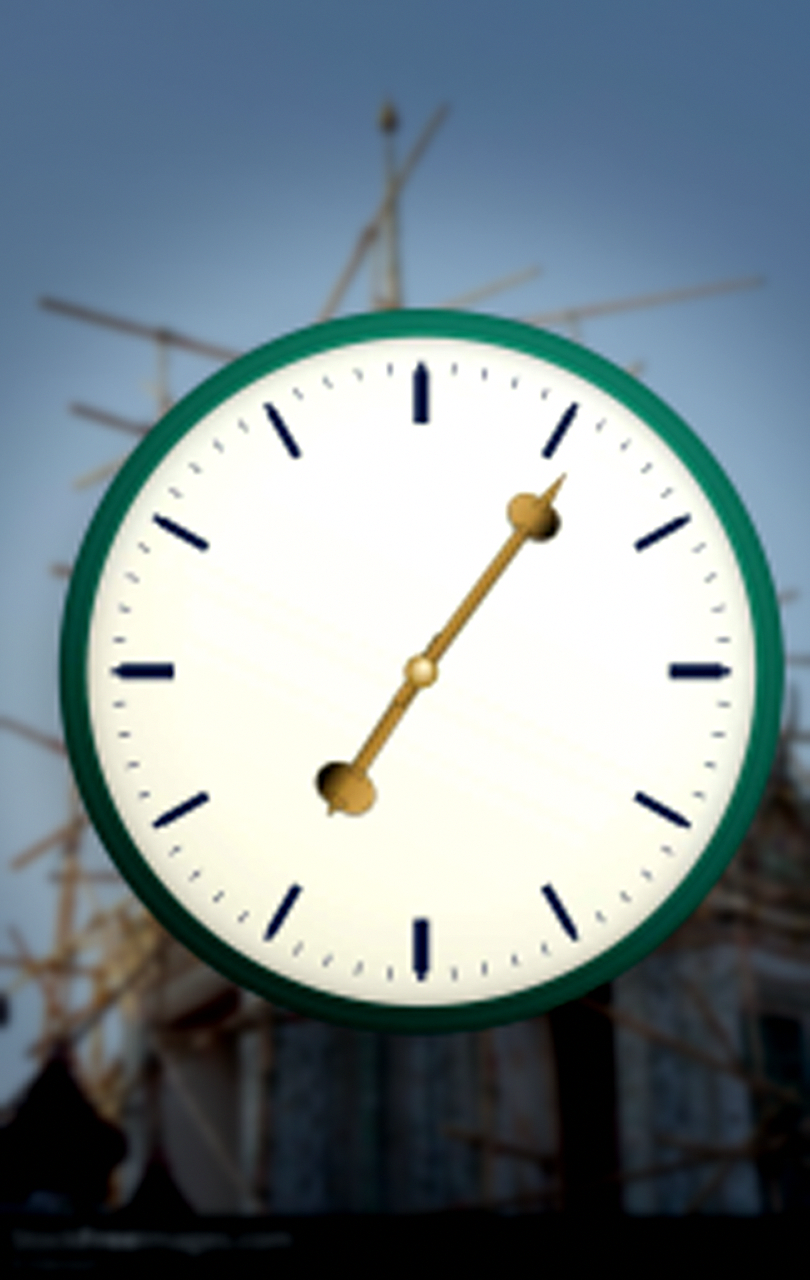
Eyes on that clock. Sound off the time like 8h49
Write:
7h06
